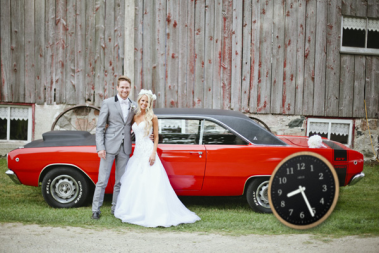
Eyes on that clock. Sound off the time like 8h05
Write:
8h26
